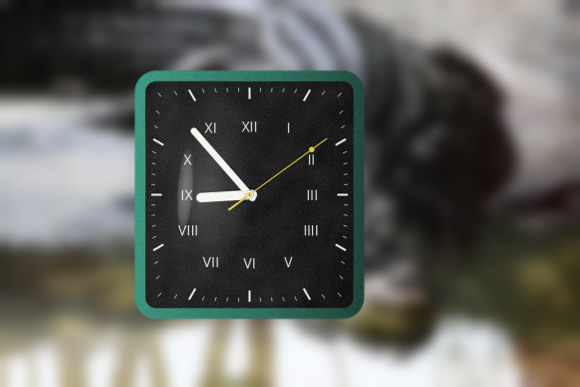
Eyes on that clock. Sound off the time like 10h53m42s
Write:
8h53m09s
